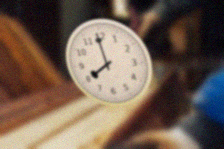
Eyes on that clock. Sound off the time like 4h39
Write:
7h59
